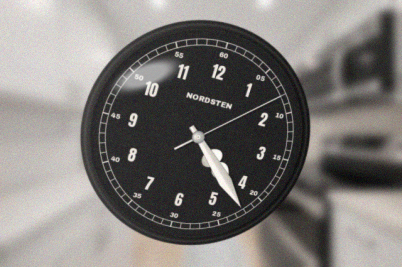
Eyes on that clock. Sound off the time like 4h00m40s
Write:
4h22m08s
